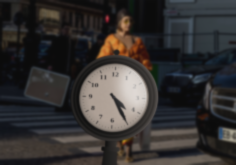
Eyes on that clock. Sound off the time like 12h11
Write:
4h25
